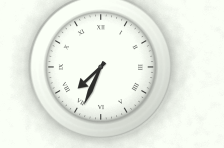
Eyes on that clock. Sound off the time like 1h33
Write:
7h34
